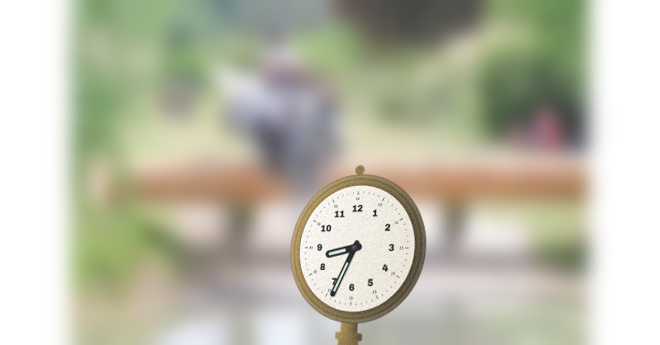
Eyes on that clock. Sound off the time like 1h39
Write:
8h34
